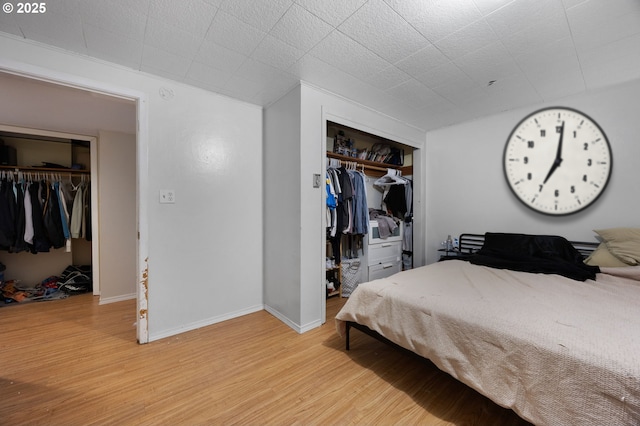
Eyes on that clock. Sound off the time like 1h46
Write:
7h01
